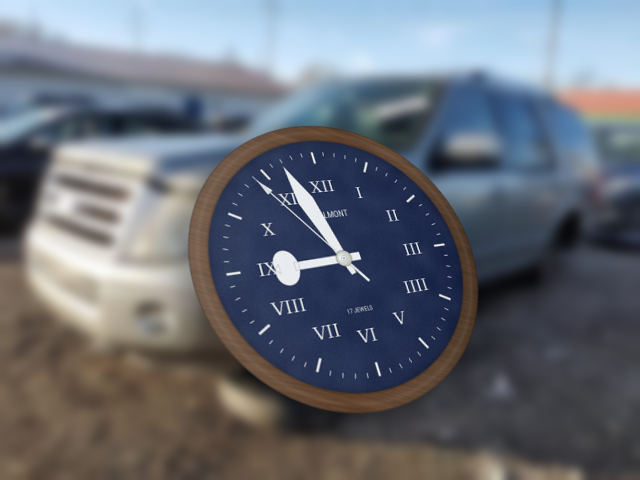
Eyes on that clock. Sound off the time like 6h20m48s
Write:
8h56m54s
